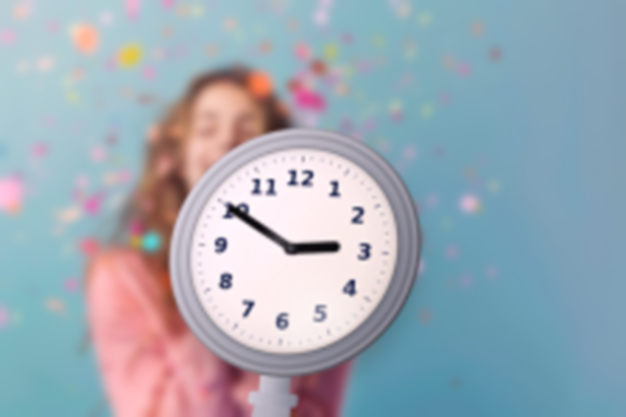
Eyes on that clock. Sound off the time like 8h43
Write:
2h50
